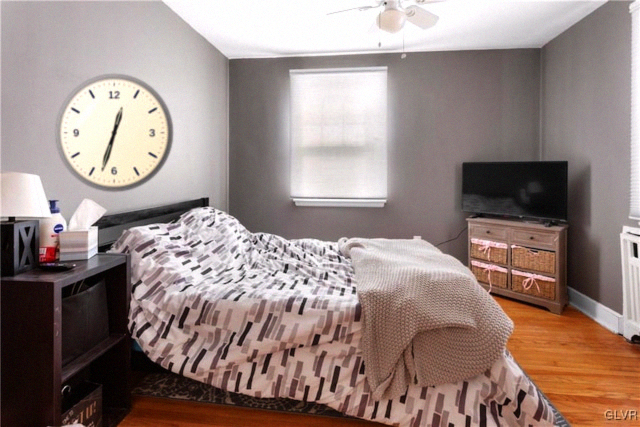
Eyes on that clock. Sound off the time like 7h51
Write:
12h33
